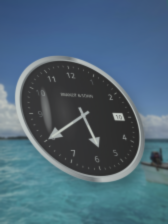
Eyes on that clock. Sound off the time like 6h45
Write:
5h40
